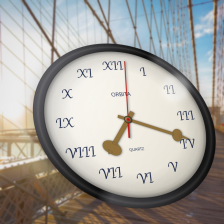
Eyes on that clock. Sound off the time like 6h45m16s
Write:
7h19m02s
